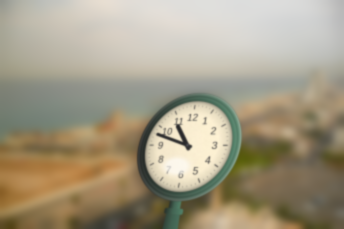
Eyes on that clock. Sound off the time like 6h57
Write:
10h48
